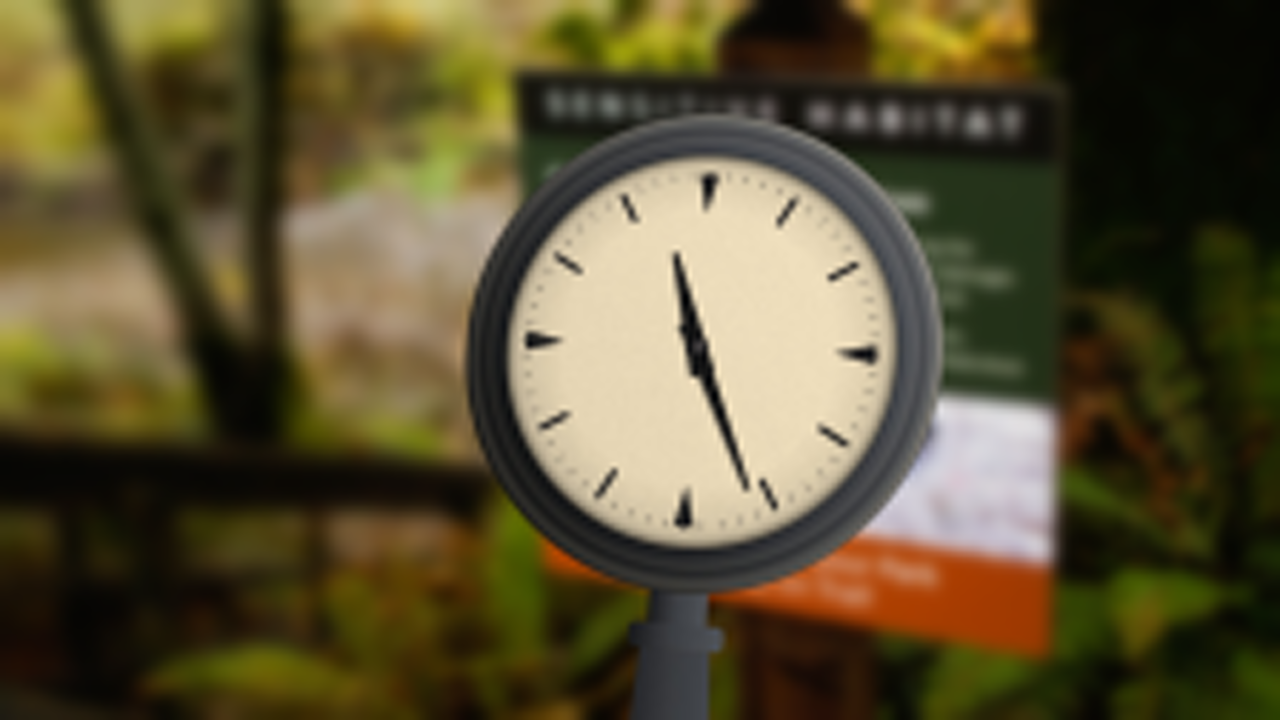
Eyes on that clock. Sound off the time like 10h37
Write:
11h26
